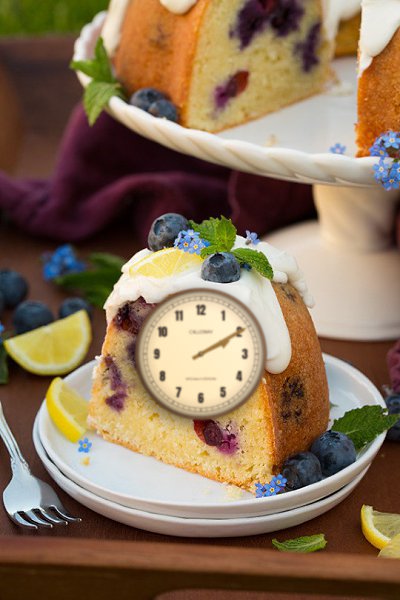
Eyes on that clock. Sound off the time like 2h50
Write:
2h10
